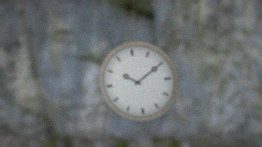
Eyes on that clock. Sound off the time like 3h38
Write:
10h10
